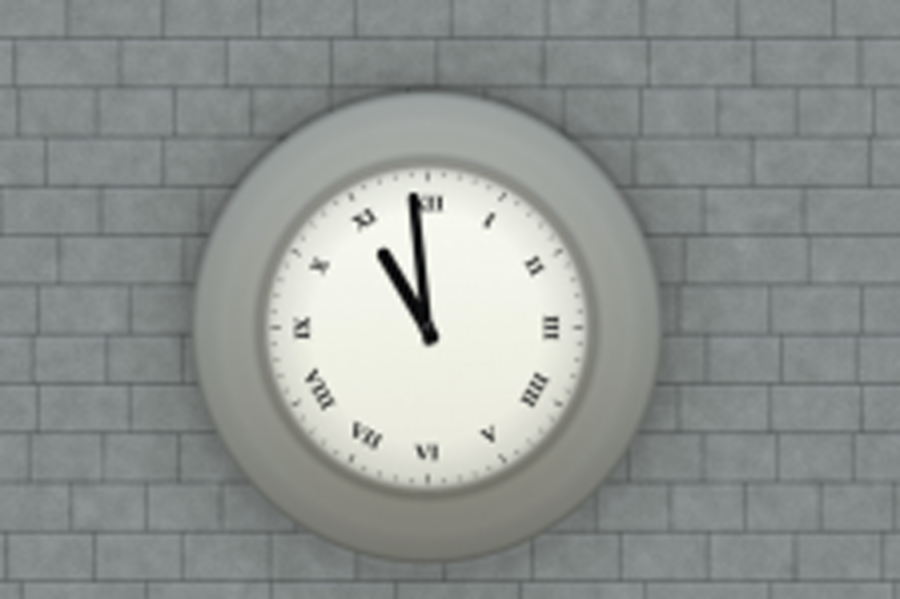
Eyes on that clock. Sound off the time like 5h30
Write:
10h59
